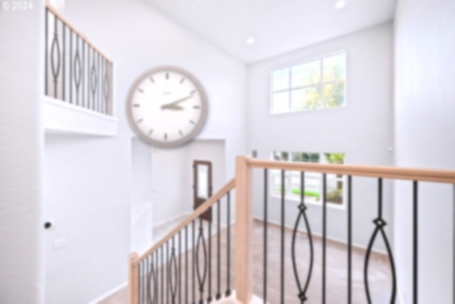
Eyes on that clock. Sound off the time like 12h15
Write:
3h11
